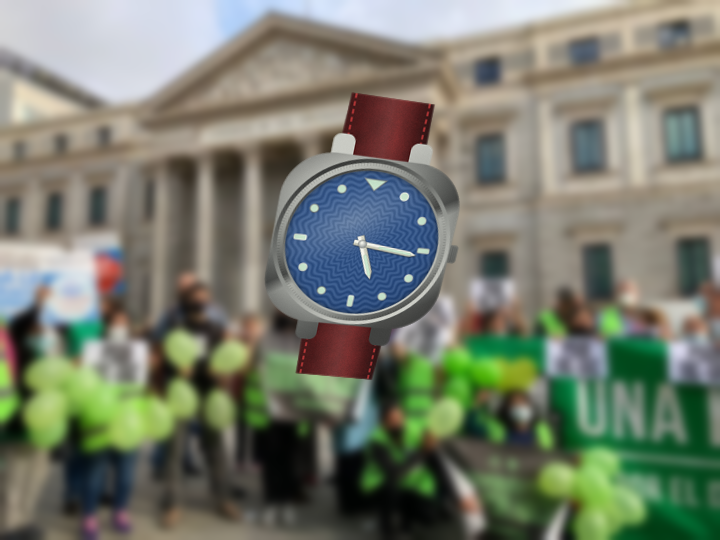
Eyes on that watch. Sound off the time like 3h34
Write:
5h16
